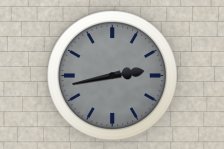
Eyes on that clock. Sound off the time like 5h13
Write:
2h43
